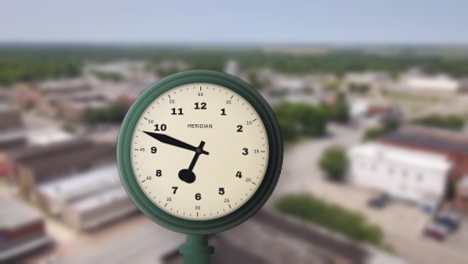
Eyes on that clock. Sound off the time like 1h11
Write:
6h48
